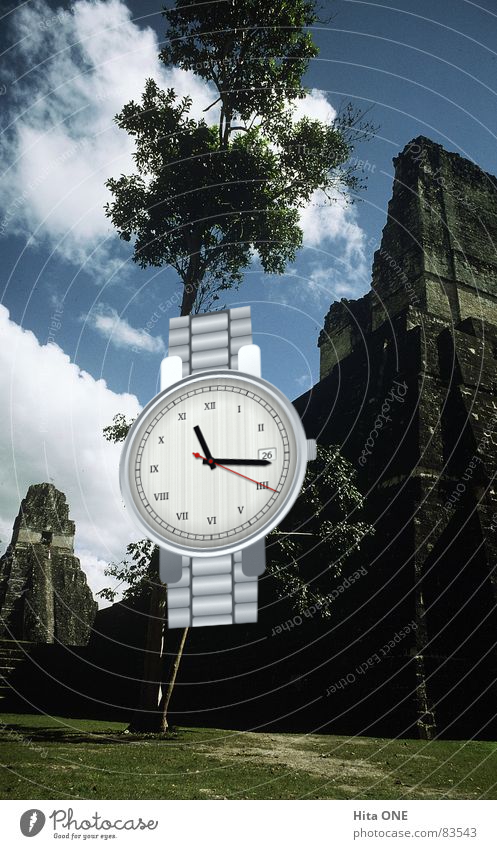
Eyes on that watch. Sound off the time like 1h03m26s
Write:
11h16m20s
